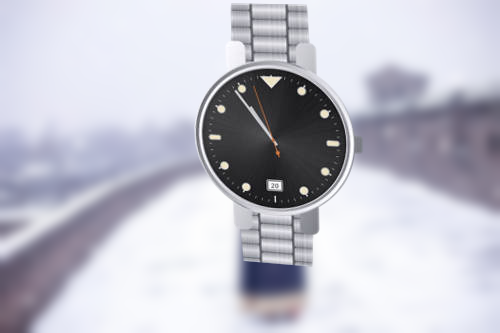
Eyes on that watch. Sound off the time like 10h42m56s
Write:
10h53m57s
